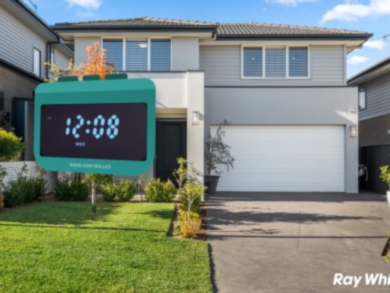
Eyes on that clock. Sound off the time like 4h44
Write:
12h08
